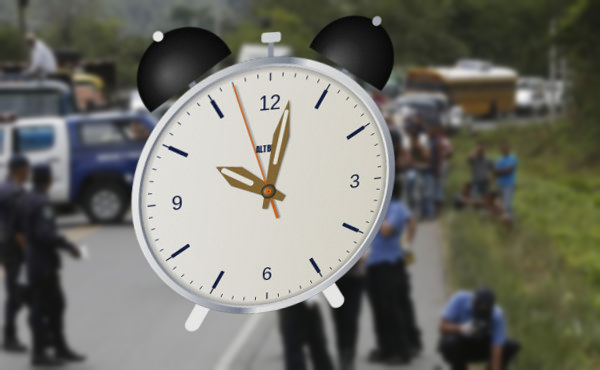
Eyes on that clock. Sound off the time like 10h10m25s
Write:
10h01m57s
